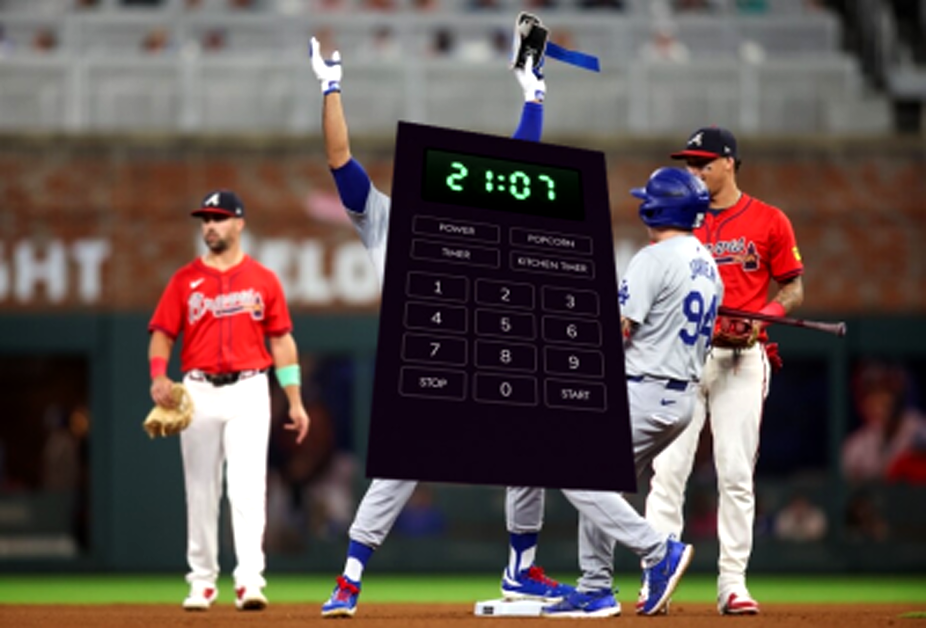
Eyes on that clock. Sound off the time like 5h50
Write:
21h07
